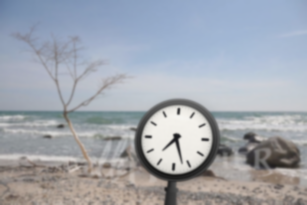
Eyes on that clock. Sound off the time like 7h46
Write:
7h27
